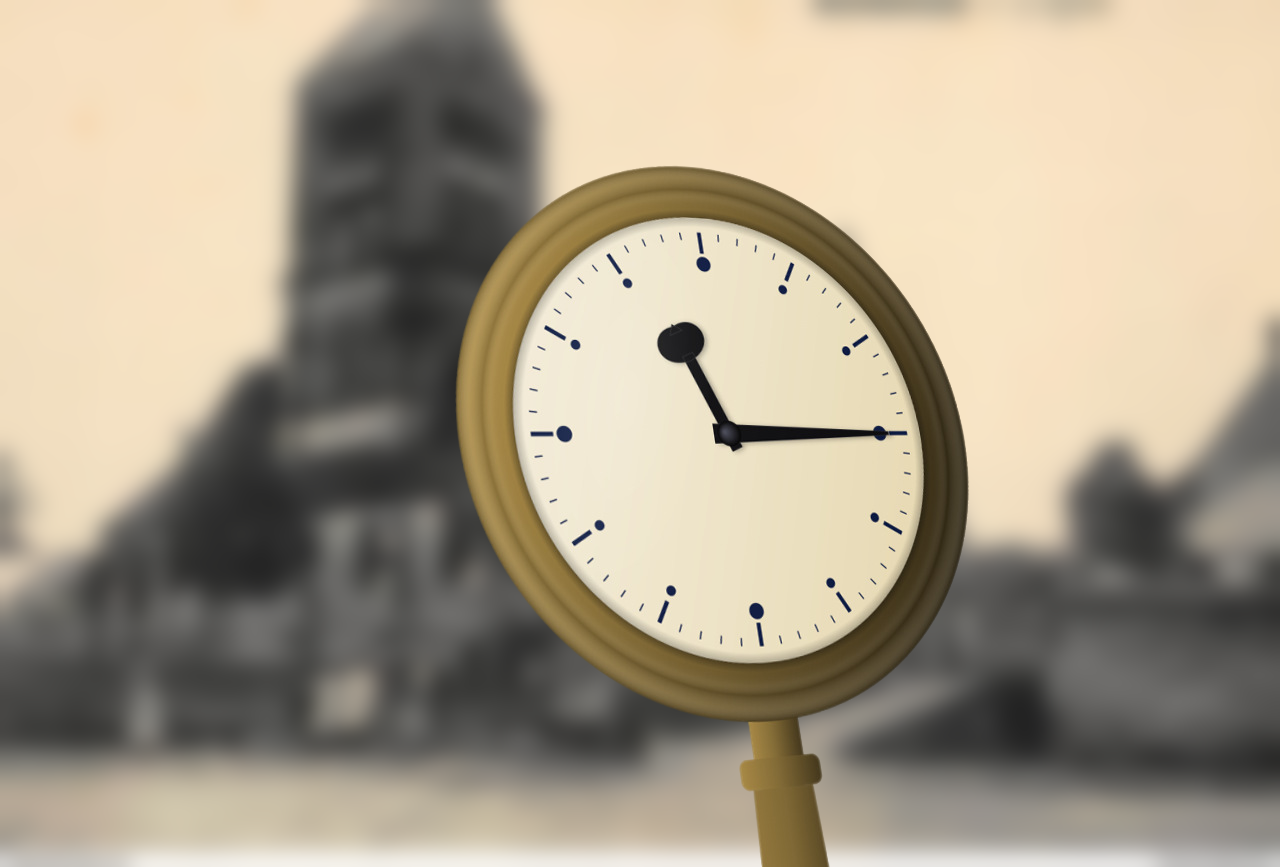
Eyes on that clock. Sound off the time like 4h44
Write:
11h15
